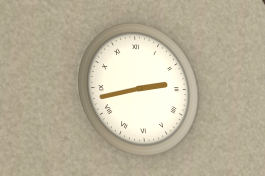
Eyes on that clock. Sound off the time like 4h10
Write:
2h43
